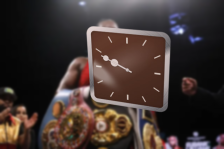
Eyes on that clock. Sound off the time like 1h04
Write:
9h49
